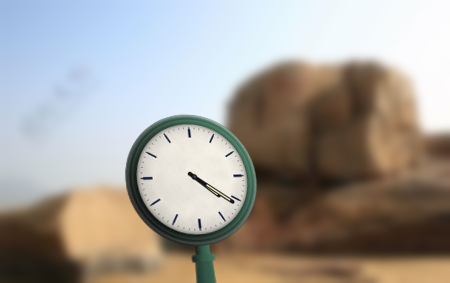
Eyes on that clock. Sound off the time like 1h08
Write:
4h21
